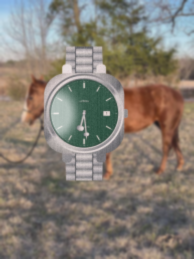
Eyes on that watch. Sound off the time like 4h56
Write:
6h29
